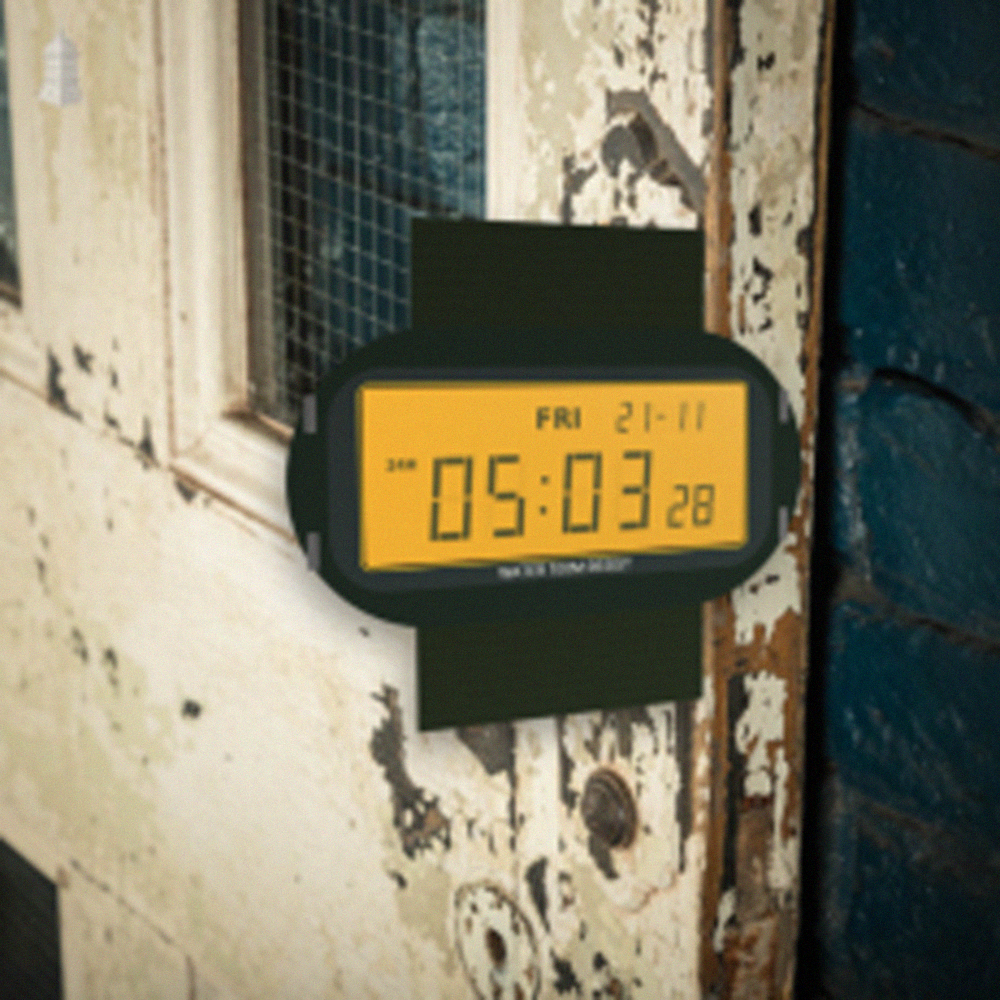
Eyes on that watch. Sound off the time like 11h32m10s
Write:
5h03m28s
